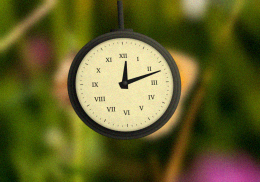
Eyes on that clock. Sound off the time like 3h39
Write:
12h12
